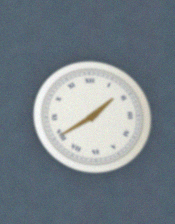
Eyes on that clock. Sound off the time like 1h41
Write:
1h40
